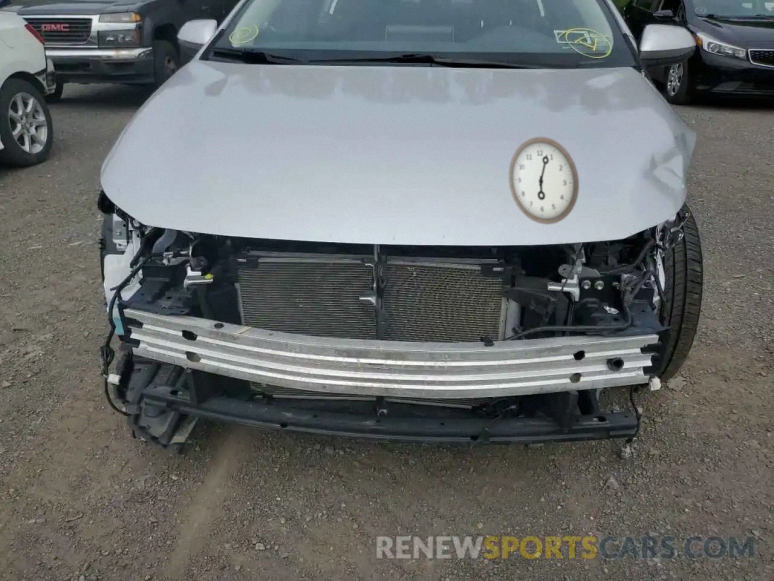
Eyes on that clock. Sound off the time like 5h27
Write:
6h03
